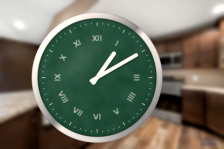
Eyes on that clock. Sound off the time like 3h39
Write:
1h10
